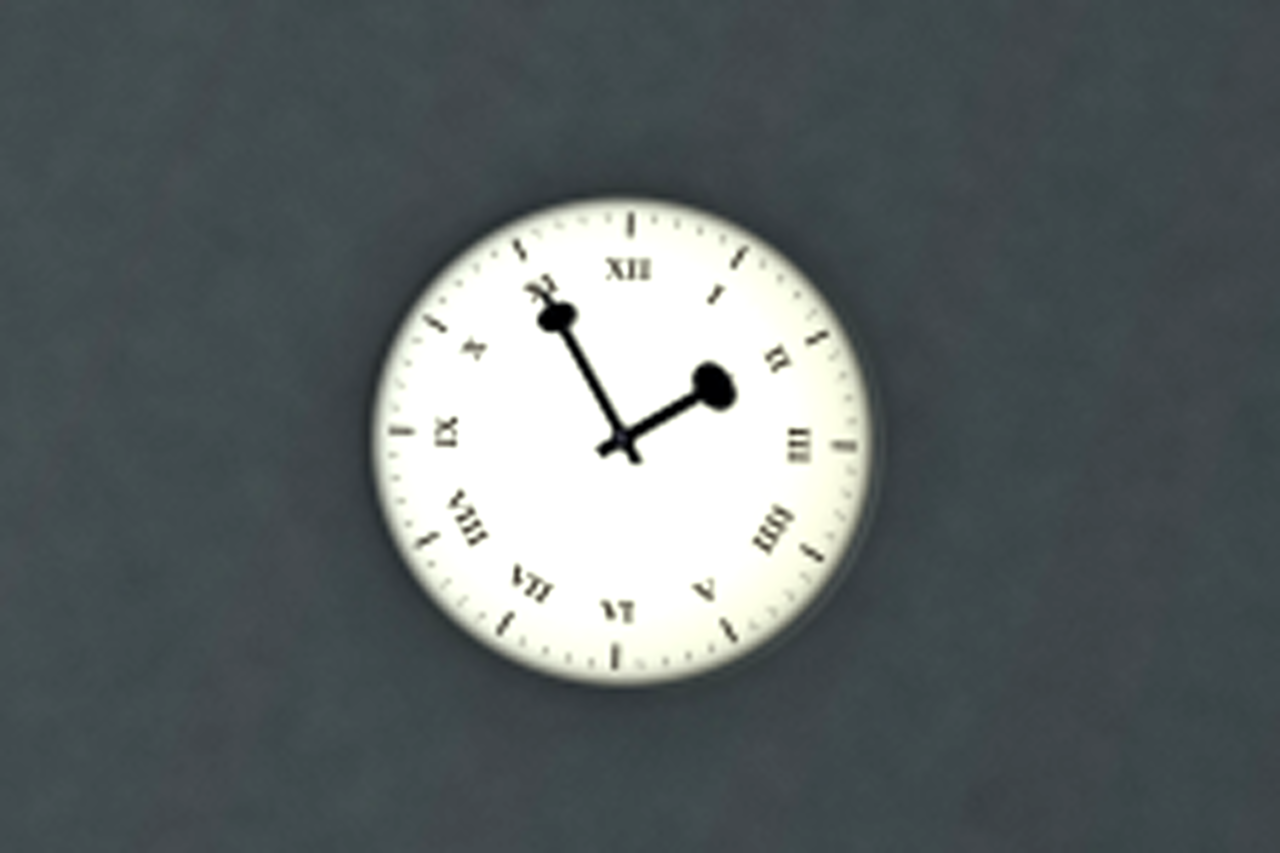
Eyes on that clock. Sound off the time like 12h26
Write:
1h55
